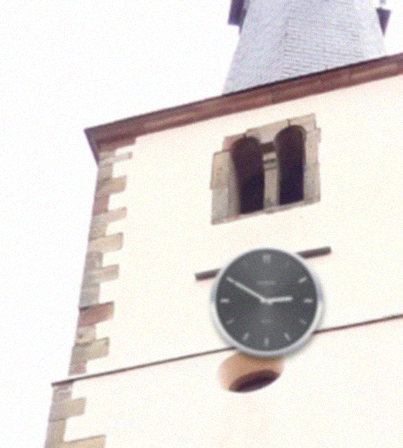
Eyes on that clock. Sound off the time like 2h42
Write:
2h50
